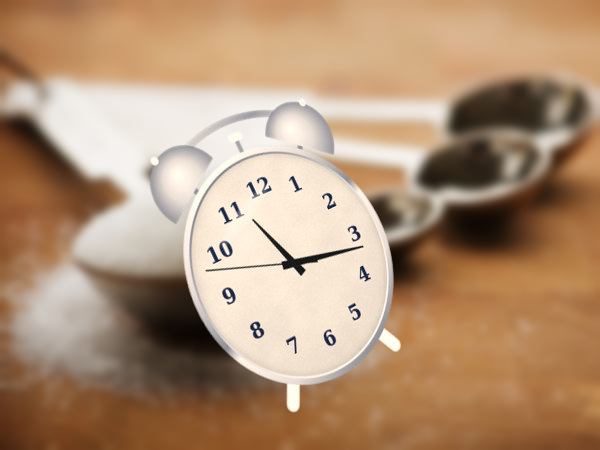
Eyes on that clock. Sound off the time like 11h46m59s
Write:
11h16m48s
